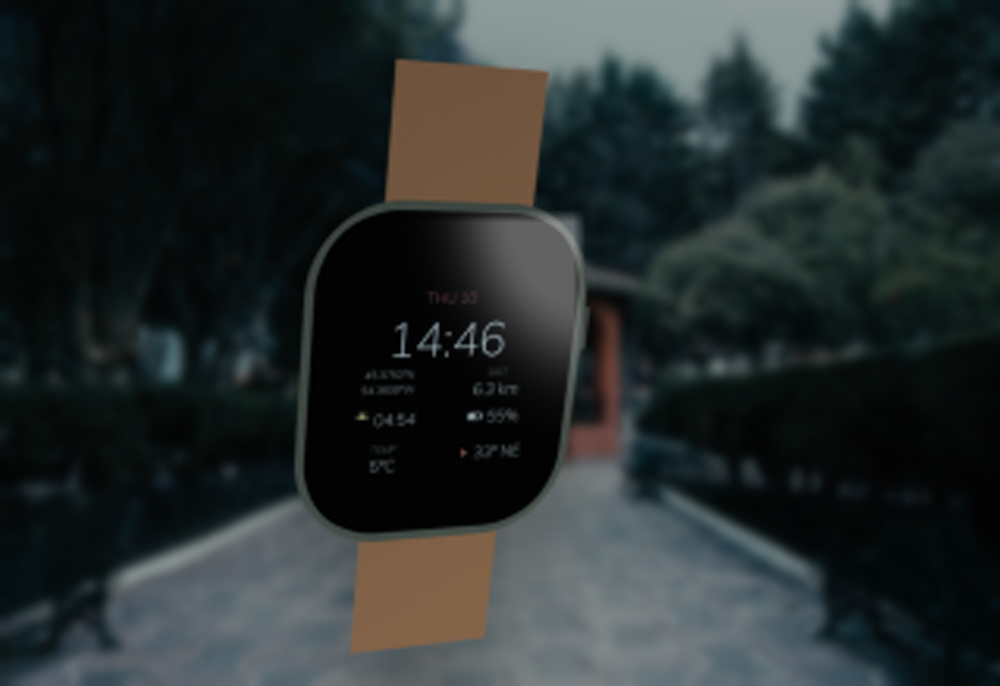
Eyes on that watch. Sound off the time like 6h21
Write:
14h46
